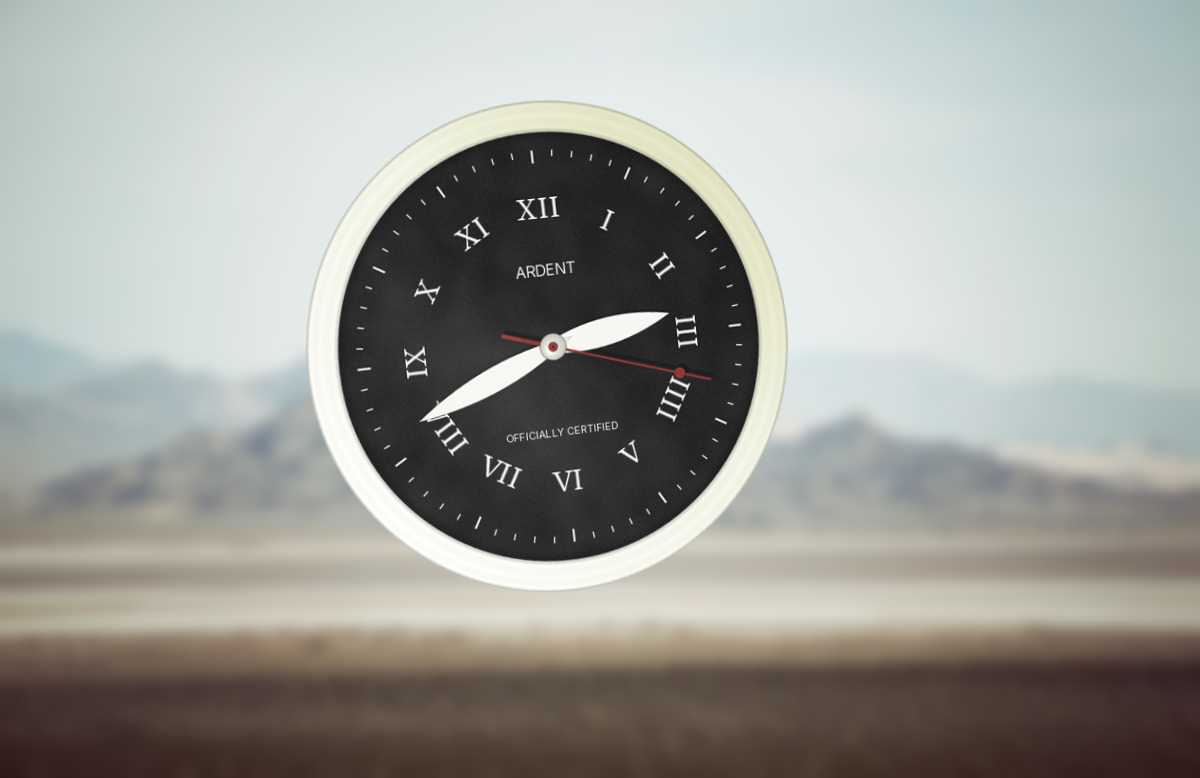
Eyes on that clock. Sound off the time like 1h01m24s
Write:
2h41m18s
